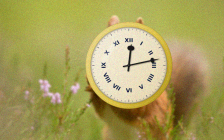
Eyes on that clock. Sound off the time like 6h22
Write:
12h13
